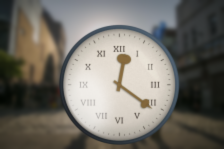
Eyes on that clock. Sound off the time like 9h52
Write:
12h21
